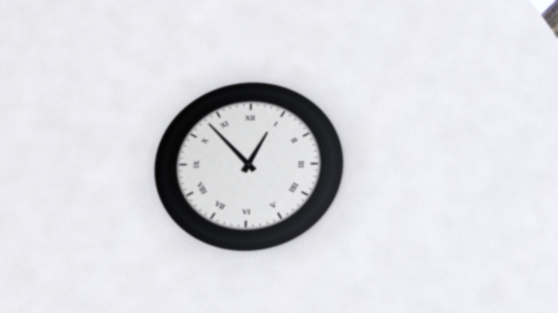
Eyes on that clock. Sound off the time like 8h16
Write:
12h53
